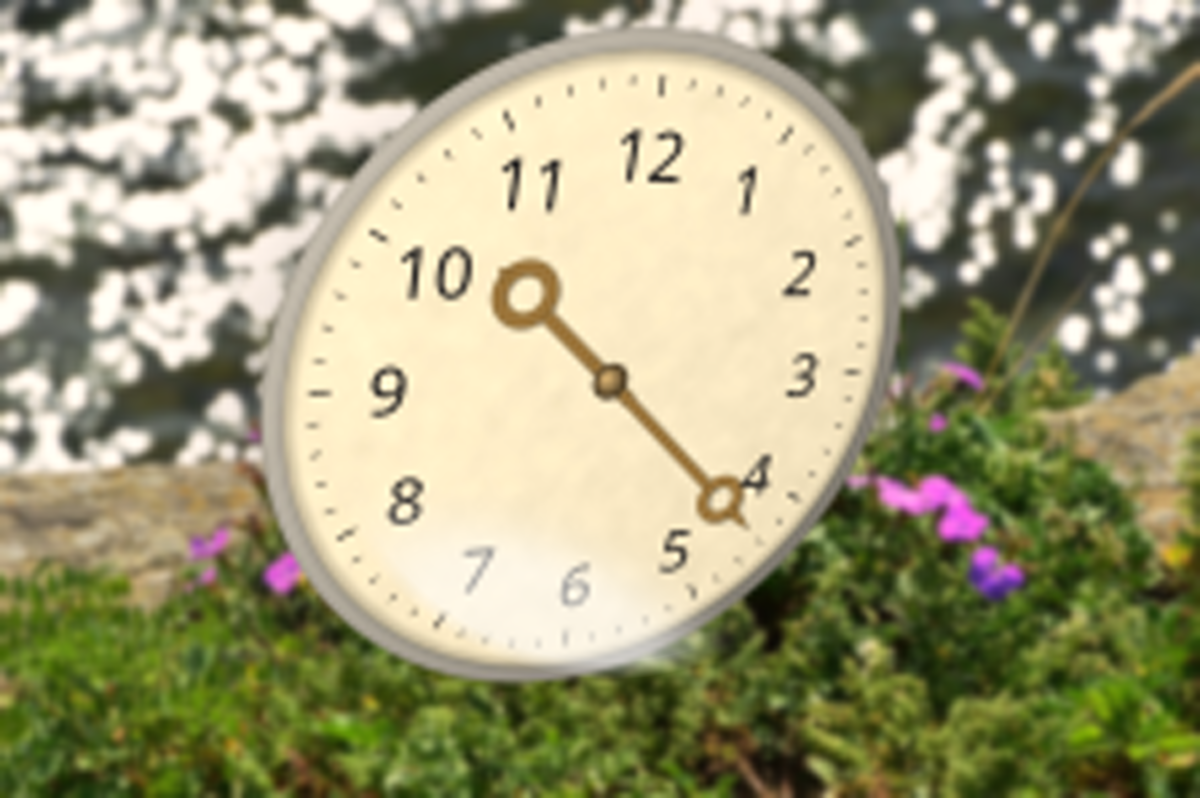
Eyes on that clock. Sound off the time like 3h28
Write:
10h22
